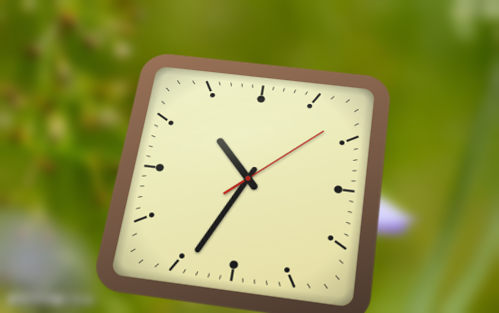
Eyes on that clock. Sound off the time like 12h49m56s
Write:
10h34m08s
